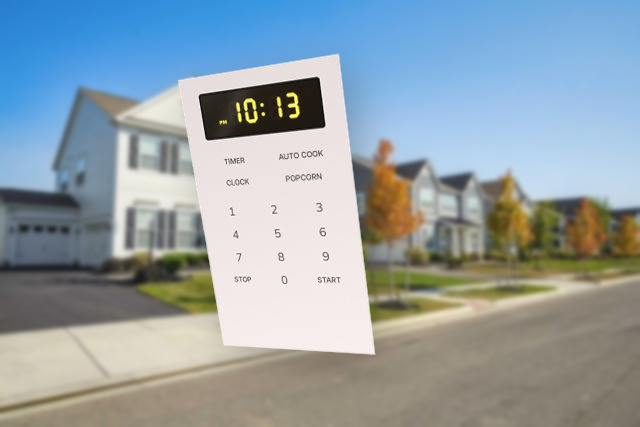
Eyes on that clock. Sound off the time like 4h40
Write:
10h13
